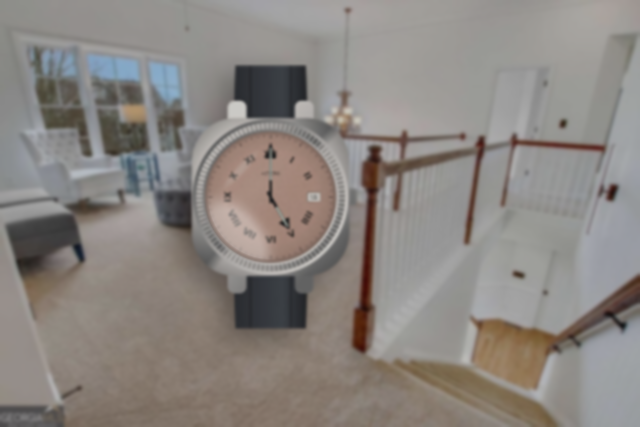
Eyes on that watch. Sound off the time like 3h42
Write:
5h00
